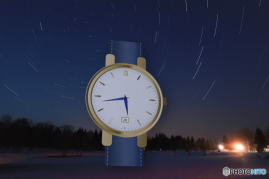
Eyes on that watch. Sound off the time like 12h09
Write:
5h43
